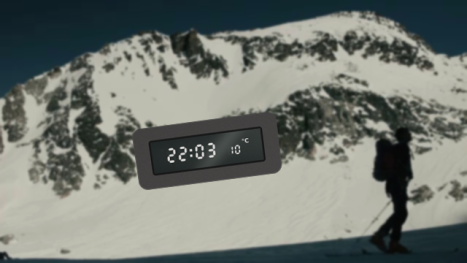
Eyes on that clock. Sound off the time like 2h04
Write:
22h03
